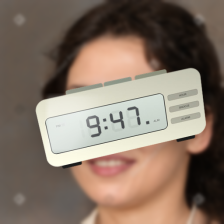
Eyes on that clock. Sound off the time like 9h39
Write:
9h47
